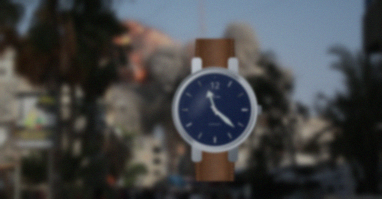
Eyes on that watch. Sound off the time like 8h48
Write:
11h22
